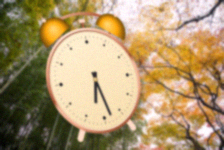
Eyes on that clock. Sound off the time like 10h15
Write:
6h28
